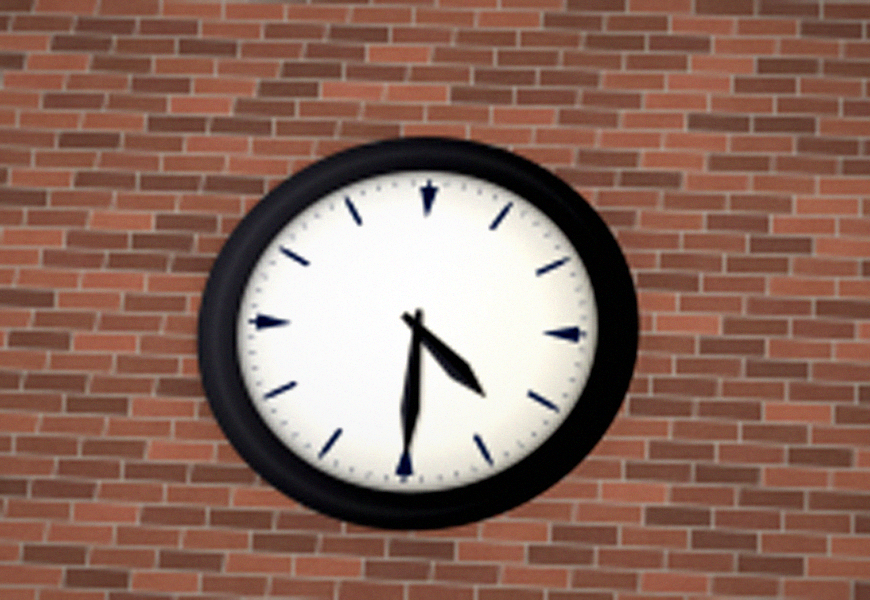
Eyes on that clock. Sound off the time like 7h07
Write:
4h30
